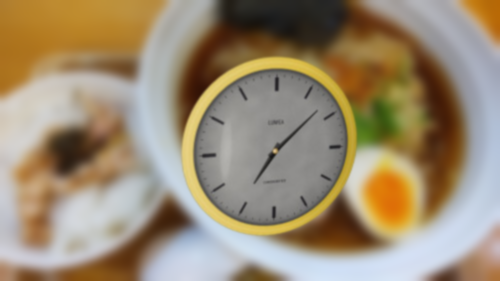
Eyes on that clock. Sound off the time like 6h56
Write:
7h08
